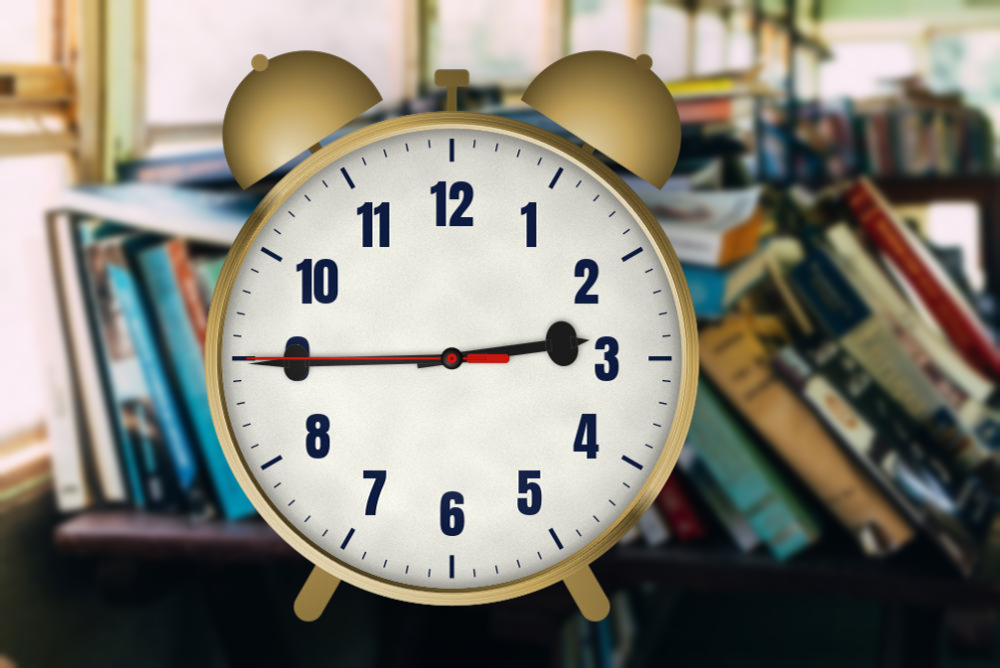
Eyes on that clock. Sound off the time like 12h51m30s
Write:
2h44m45s
